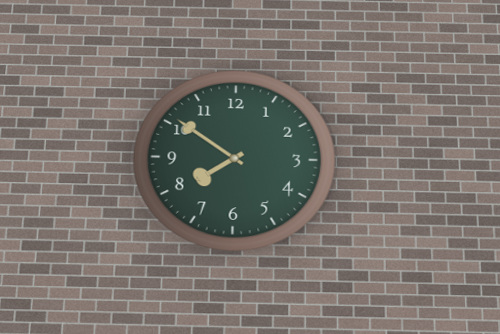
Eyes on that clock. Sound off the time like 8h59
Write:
7h51
